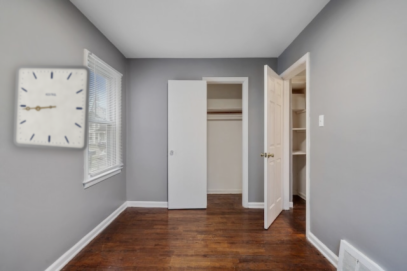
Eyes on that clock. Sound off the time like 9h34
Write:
8h44
